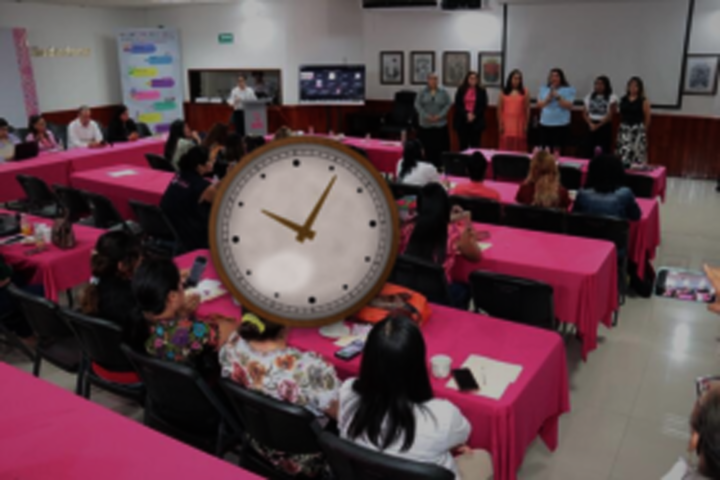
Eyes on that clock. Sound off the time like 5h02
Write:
10h06
